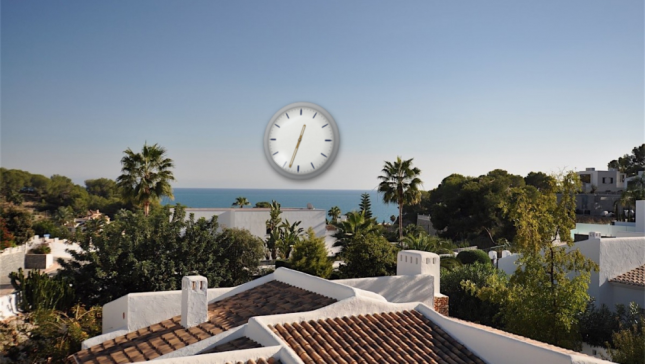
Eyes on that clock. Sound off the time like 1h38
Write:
12h33
